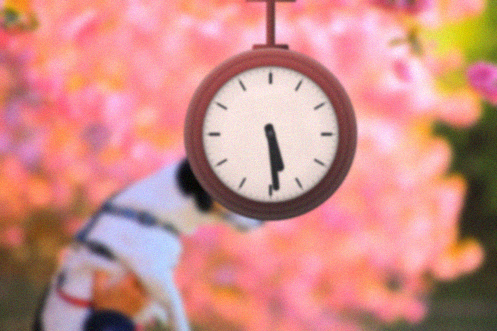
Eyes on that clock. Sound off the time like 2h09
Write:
5h29
